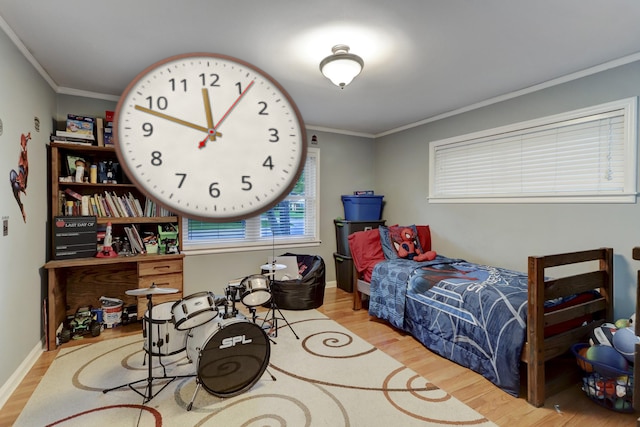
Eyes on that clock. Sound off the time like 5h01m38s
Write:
11h48m06s
